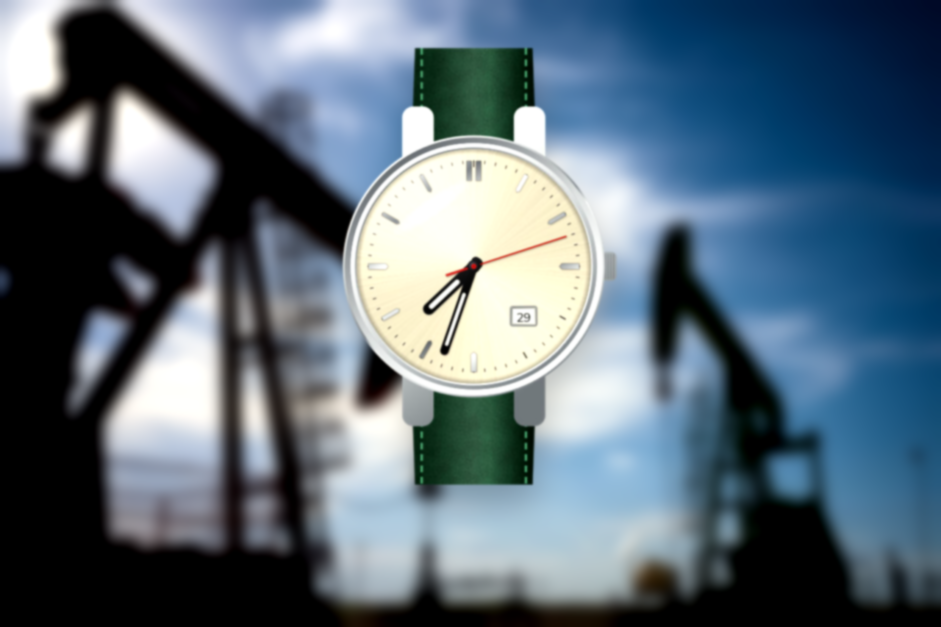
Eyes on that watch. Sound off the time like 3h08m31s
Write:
7h33m12s
